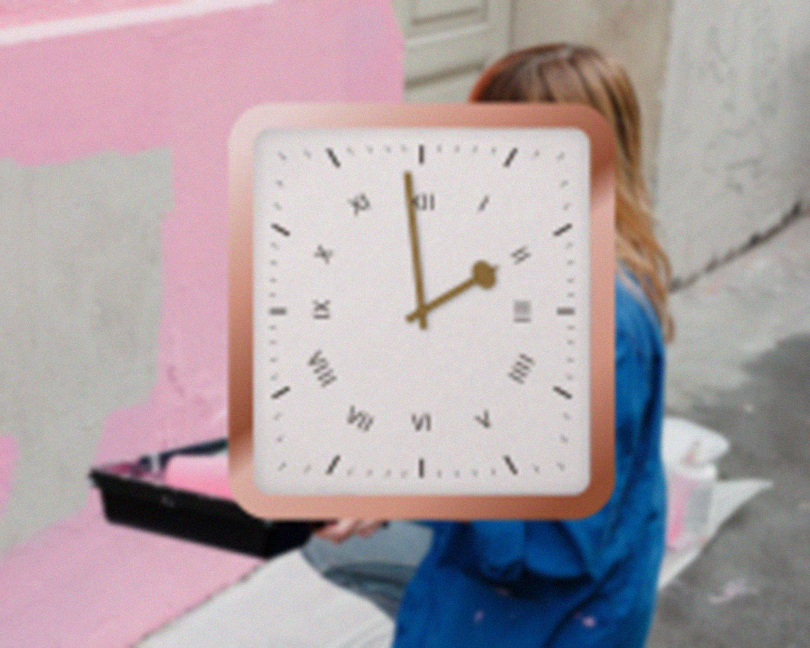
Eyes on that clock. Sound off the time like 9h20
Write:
1h59
